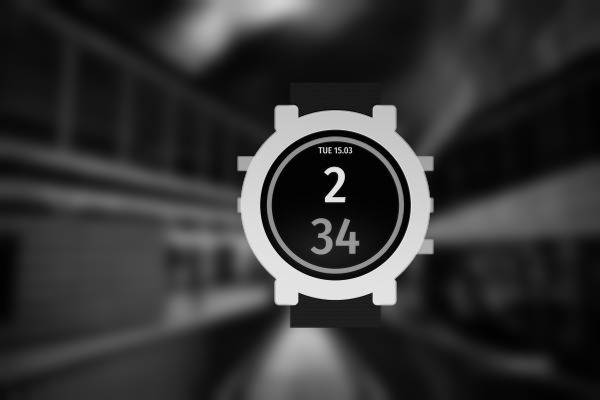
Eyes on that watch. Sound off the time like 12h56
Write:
2h34
